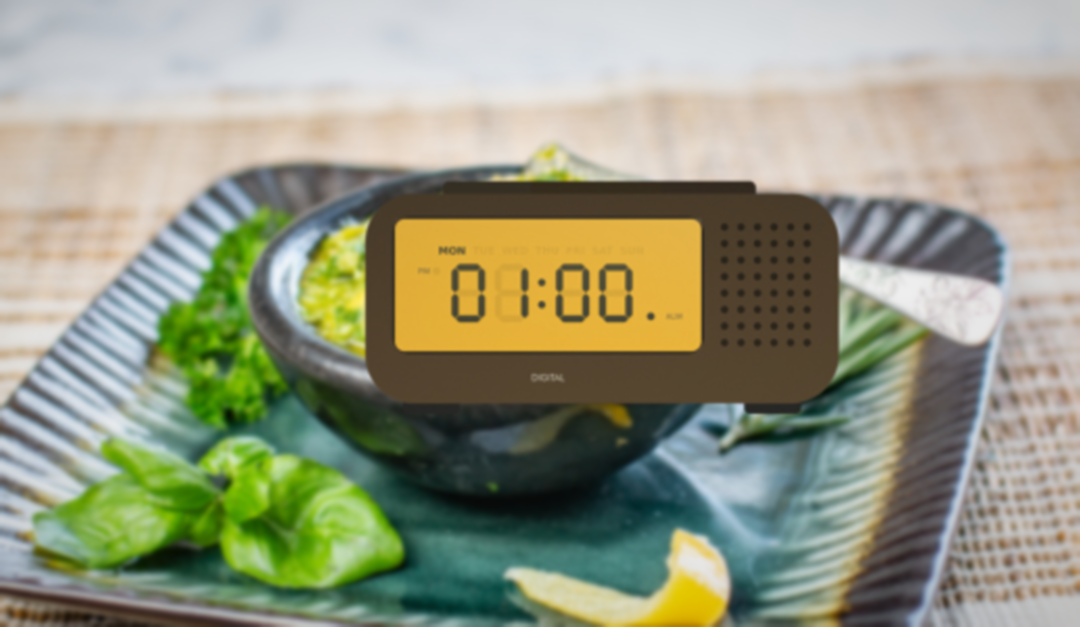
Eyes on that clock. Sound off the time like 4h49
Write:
1h00
